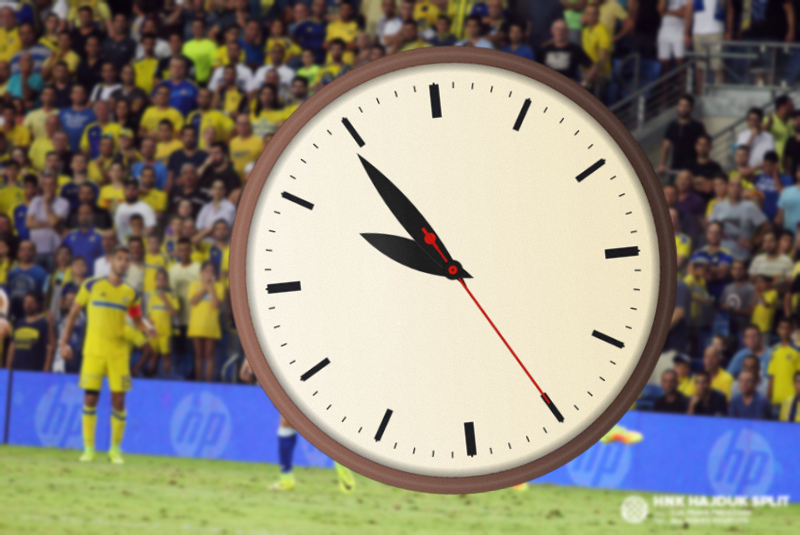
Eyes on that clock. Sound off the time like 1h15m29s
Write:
9h54m25s
